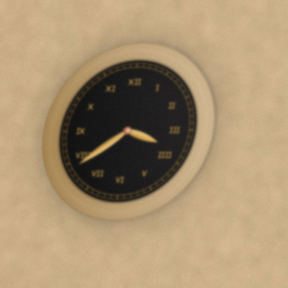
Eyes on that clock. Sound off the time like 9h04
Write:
3h39
